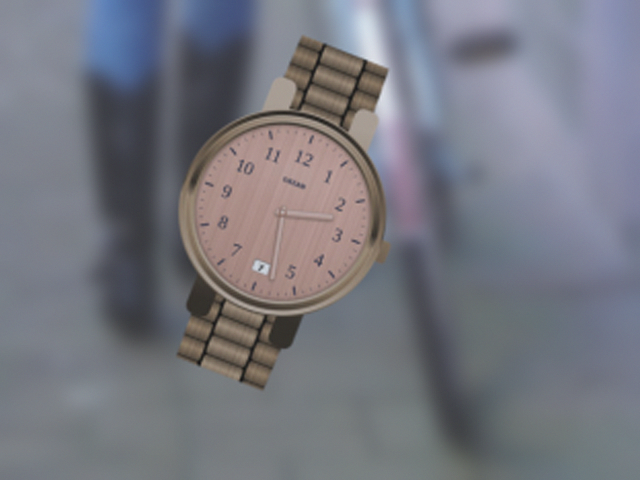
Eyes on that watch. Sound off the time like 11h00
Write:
2h28
